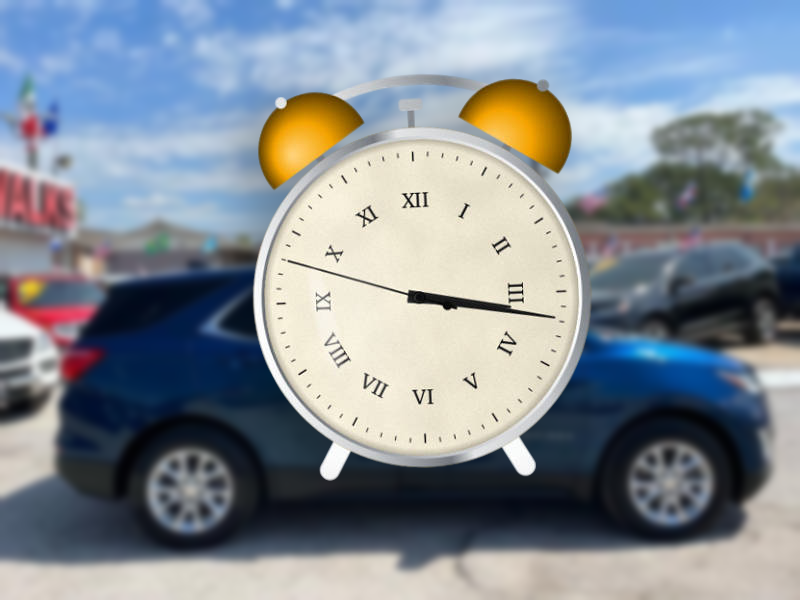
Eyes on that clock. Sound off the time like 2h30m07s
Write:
3h16m48s
